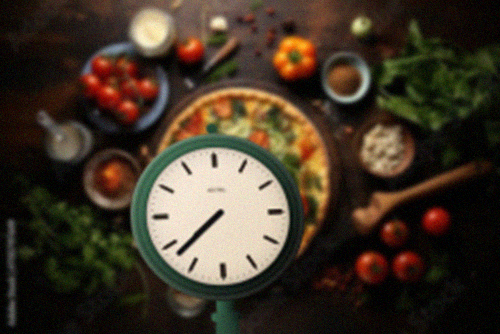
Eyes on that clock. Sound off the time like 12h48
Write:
7h38
